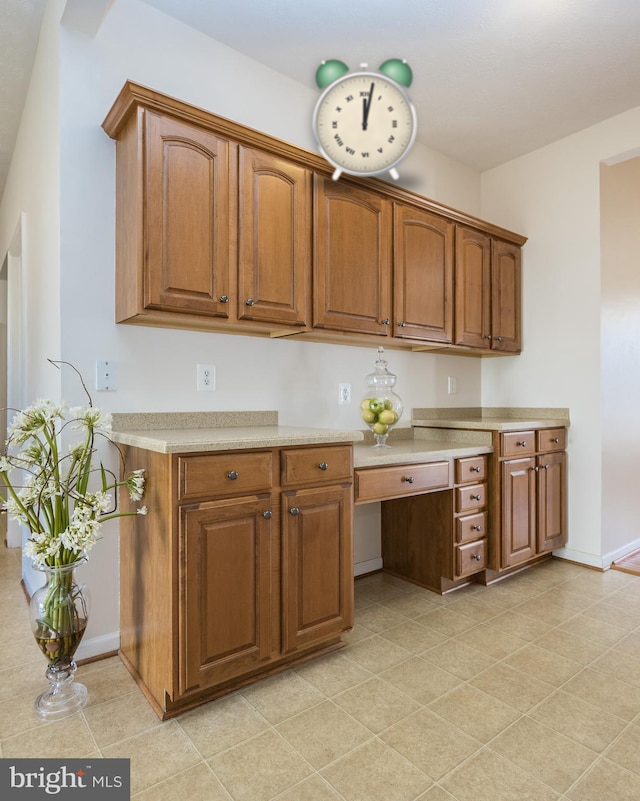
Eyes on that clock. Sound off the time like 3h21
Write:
12h02
